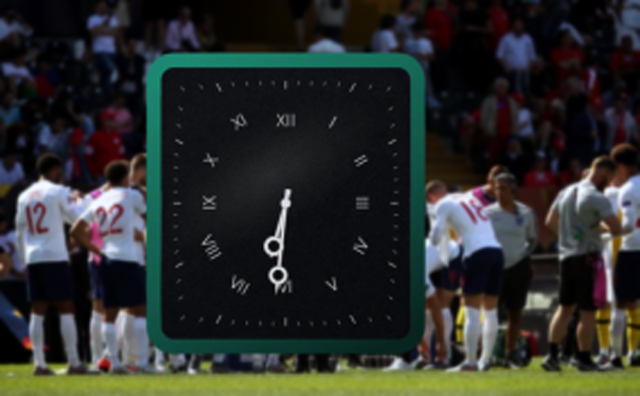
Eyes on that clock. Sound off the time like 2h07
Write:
6h31
